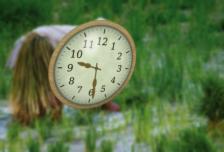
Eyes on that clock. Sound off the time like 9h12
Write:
9h29
